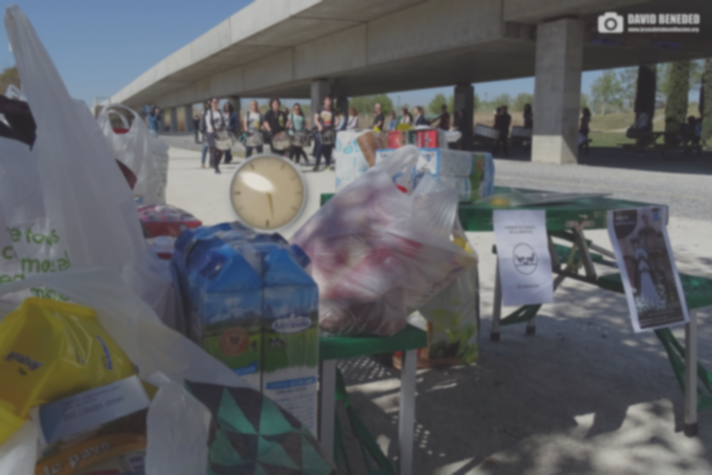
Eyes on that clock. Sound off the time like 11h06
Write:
5h28
